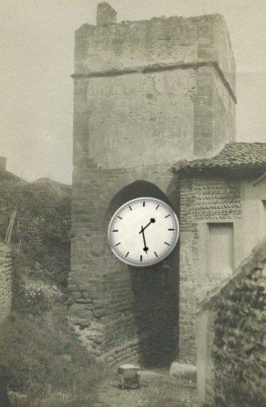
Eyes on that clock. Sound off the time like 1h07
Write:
1h28
